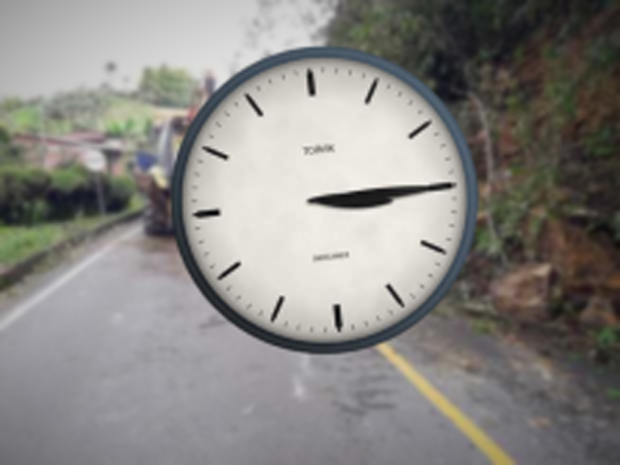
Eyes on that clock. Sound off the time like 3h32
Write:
3h15
